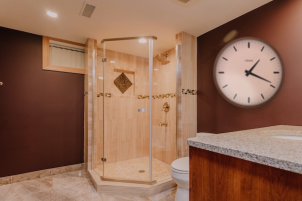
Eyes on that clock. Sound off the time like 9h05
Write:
1h19
